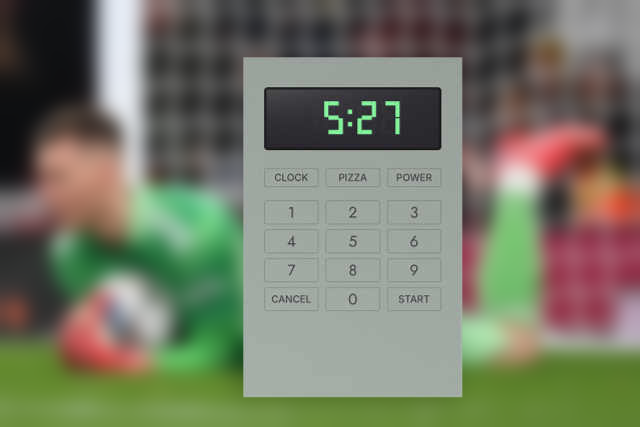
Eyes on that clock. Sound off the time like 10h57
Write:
5h27
